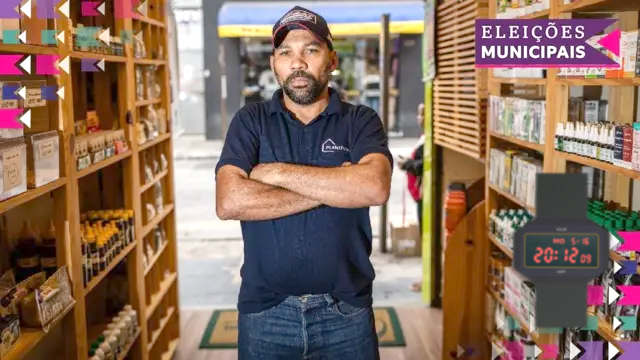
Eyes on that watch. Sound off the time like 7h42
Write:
20h12
